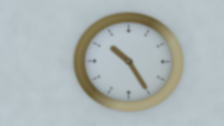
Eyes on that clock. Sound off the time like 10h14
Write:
10h25
